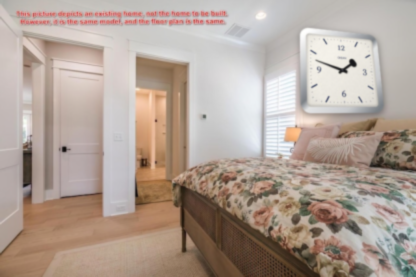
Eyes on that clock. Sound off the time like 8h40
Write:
1h48
